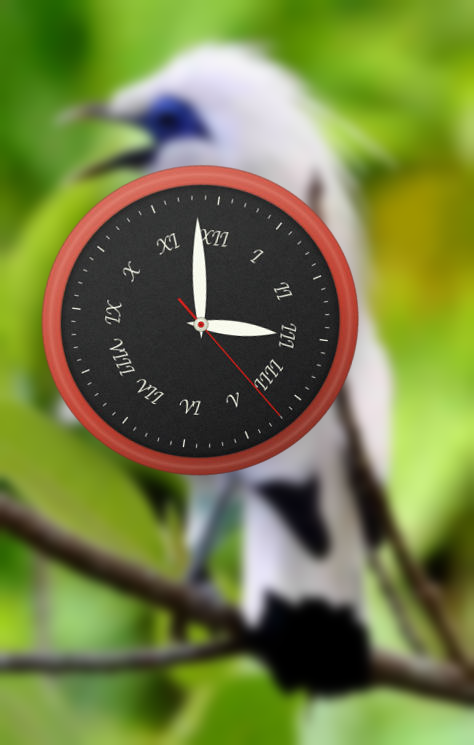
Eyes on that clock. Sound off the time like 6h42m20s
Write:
2h58m22s
